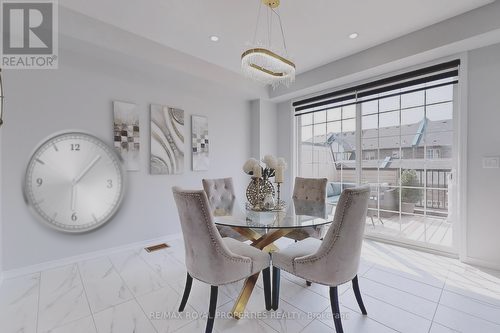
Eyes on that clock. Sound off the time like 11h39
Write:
6h07
